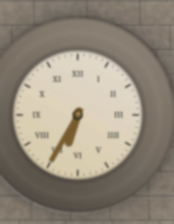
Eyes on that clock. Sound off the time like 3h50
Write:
6h35
